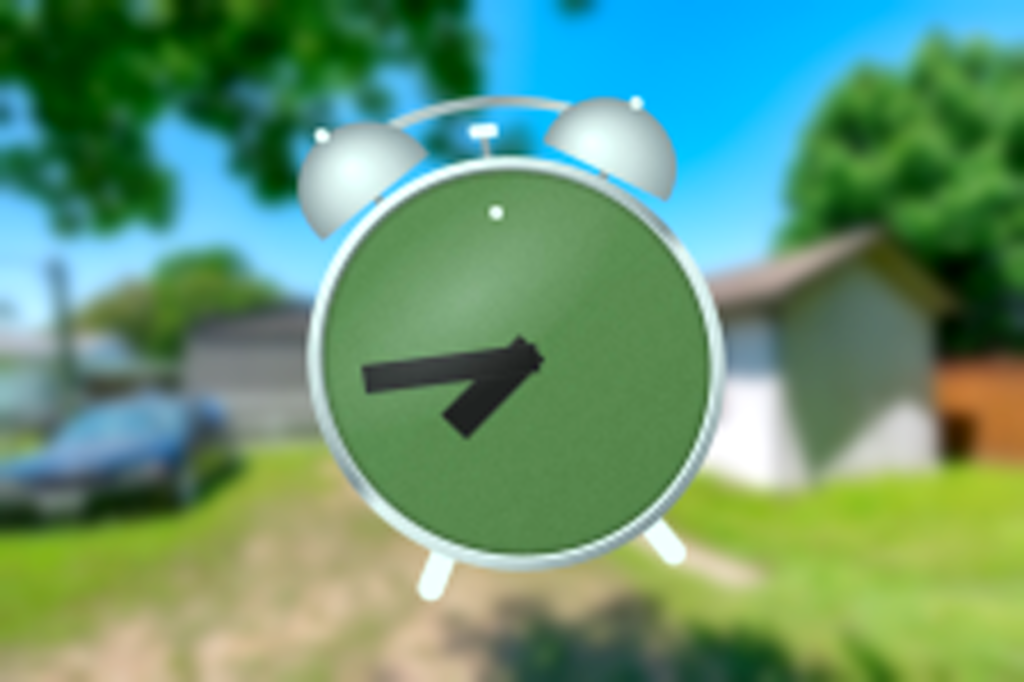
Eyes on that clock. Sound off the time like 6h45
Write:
7h45
